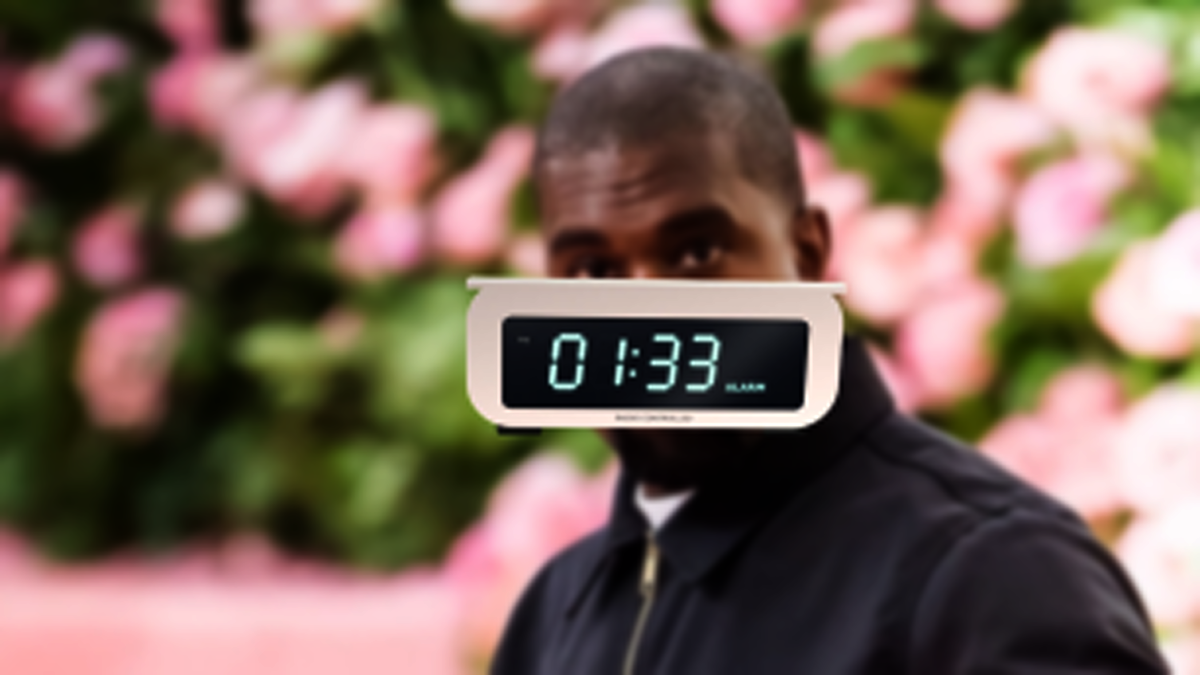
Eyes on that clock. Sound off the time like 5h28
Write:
1h33
